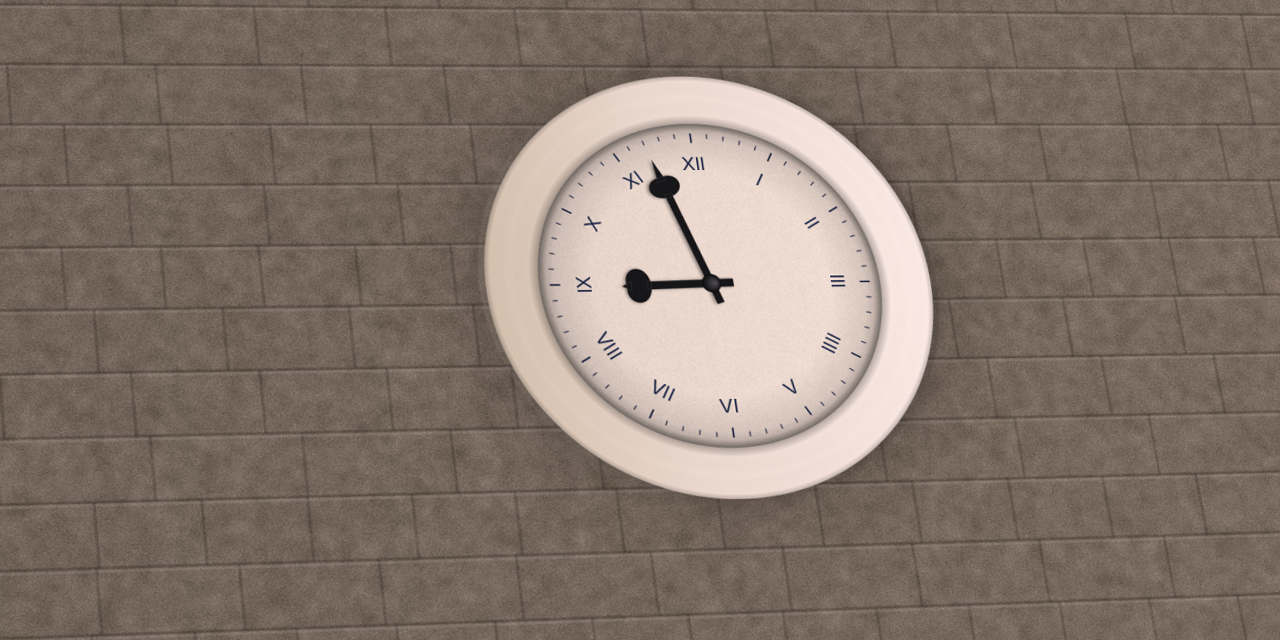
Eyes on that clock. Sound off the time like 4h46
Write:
8h57
